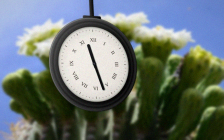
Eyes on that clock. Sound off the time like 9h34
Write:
11h27
